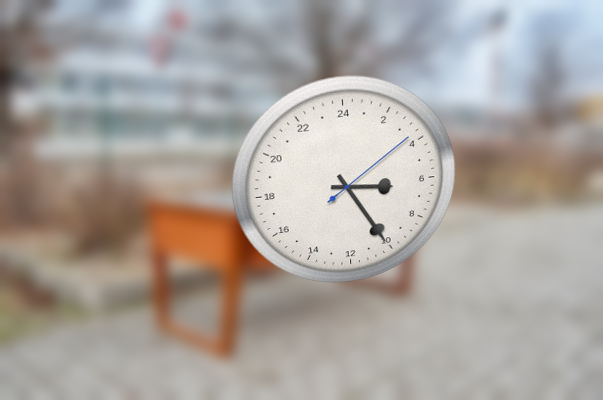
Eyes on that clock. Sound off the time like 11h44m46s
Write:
6h25m09s
